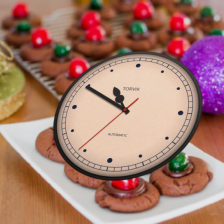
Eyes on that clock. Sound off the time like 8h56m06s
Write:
10h49m36s
